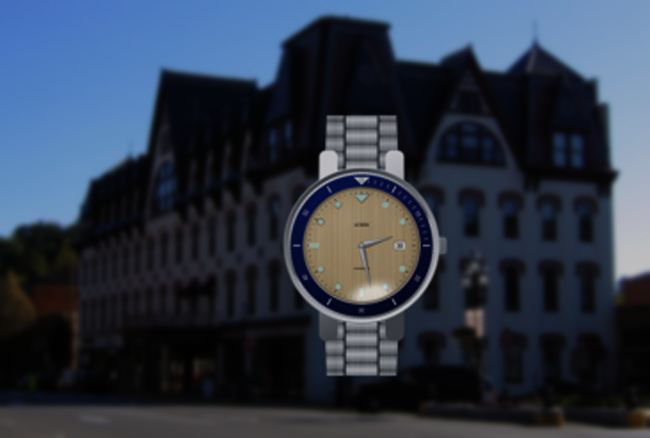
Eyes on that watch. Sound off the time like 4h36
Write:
2h28
